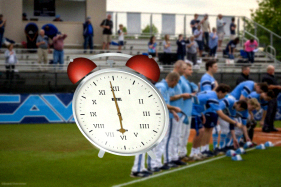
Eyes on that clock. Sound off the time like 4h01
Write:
5h59
